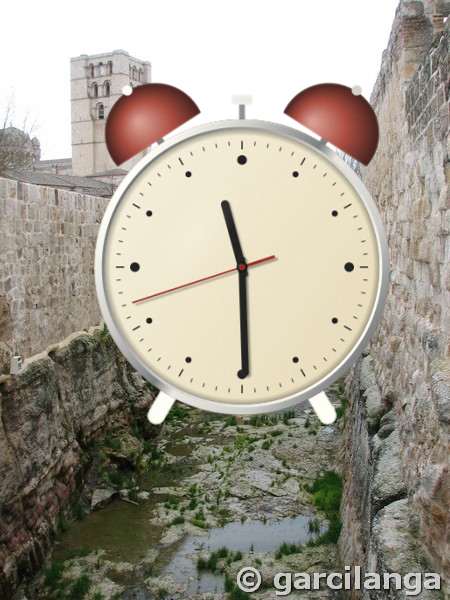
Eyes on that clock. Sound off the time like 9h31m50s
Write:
11h29m42s
